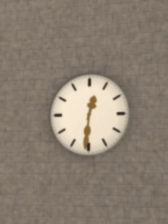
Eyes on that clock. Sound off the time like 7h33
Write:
12h31
